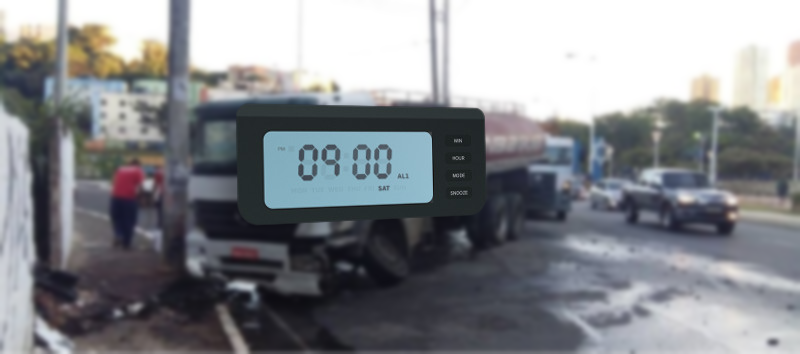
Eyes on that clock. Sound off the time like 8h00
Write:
9h00
